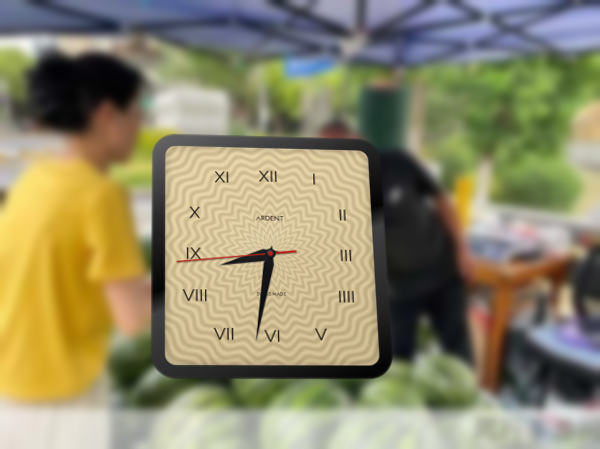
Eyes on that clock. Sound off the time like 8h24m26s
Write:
8h31m44s
